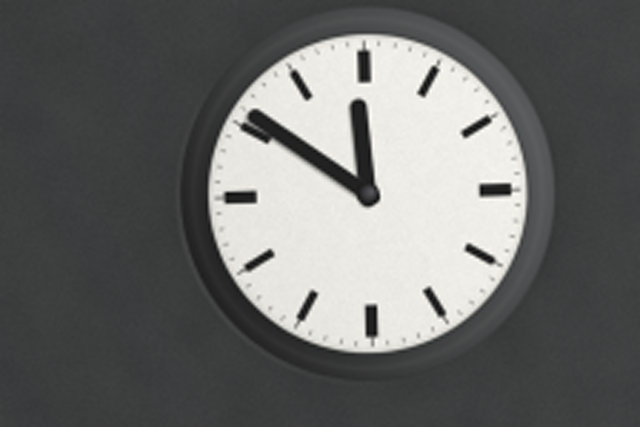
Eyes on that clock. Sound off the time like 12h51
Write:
11h51
